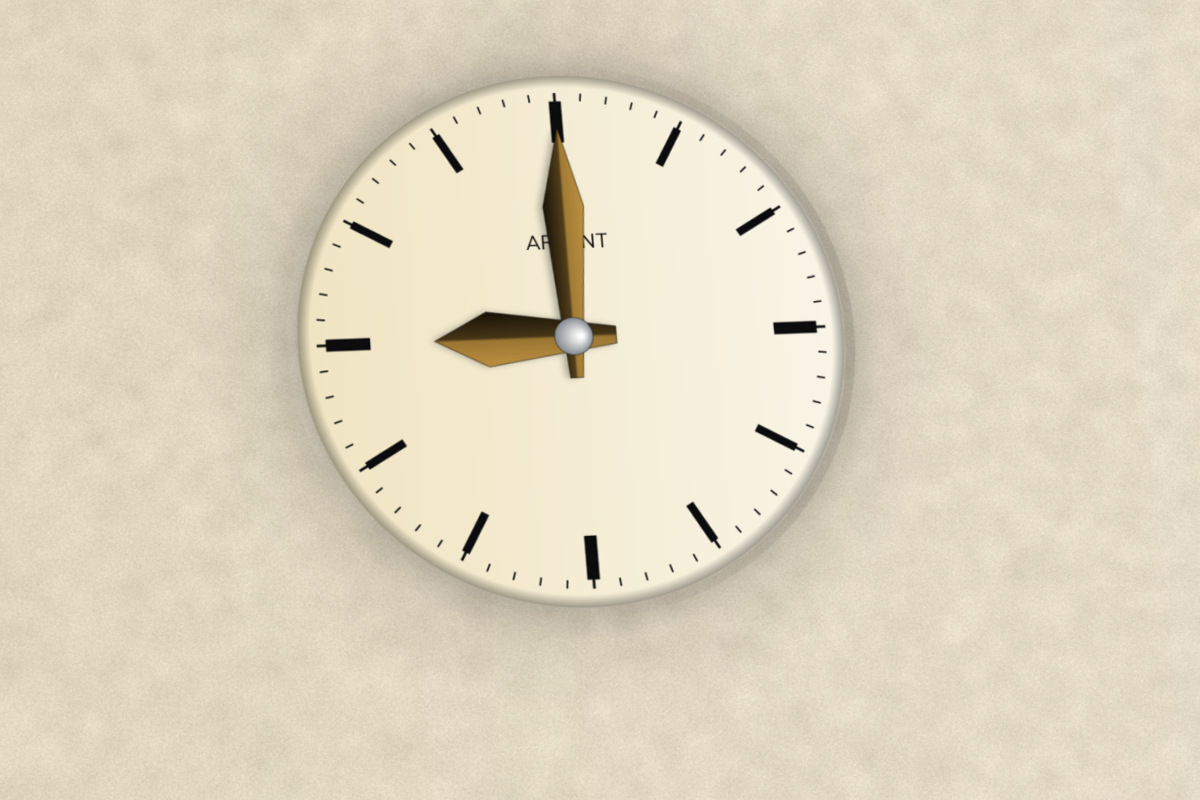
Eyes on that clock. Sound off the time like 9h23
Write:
9h00
